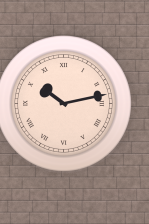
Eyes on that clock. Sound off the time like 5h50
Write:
10h13
